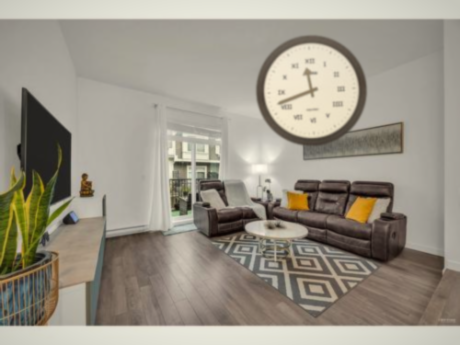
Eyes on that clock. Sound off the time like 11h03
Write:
11h42
